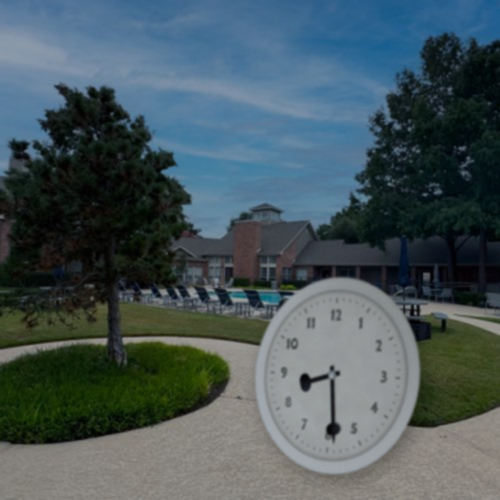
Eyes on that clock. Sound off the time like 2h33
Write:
8h29
